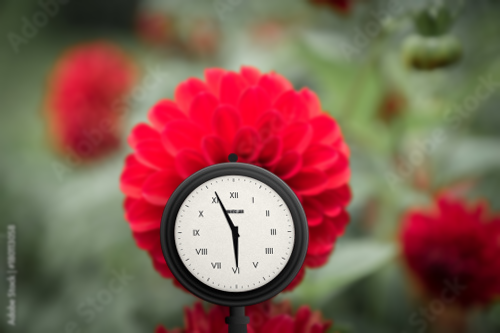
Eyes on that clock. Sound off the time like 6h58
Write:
5h56
